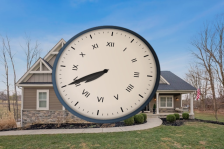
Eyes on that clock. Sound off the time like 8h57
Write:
7h40
